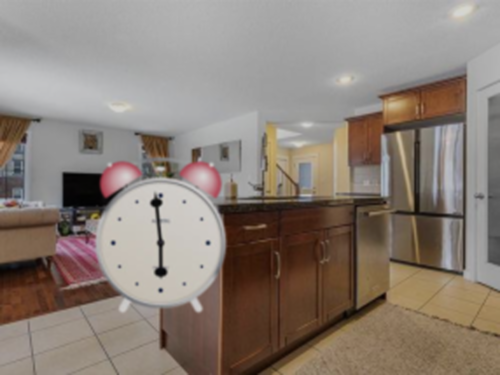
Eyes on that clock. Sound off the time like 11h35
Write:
5h59
